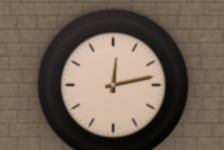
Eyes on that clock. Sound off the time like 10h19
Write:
12h13
